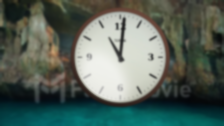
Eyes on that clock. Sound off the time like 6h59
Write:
11h01
